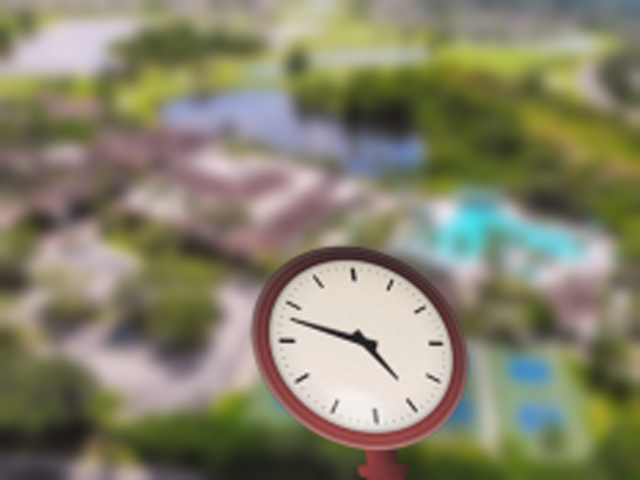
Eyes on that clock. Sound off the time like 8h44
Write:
4h48
